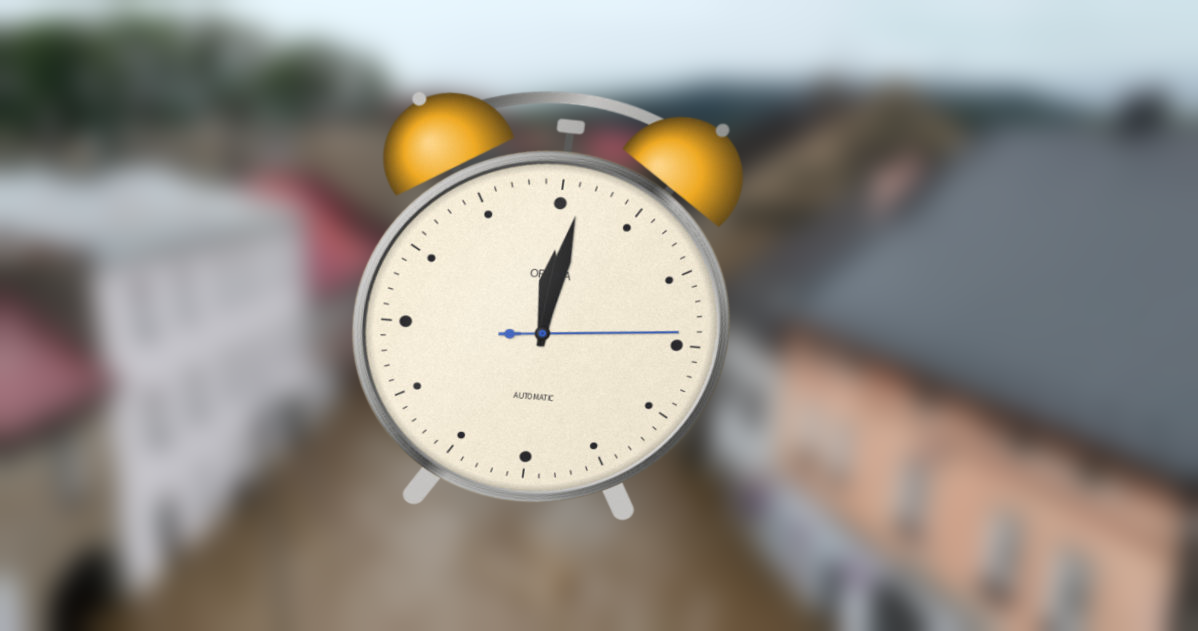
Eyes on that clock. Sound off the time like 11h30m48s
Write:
12h01m14s
